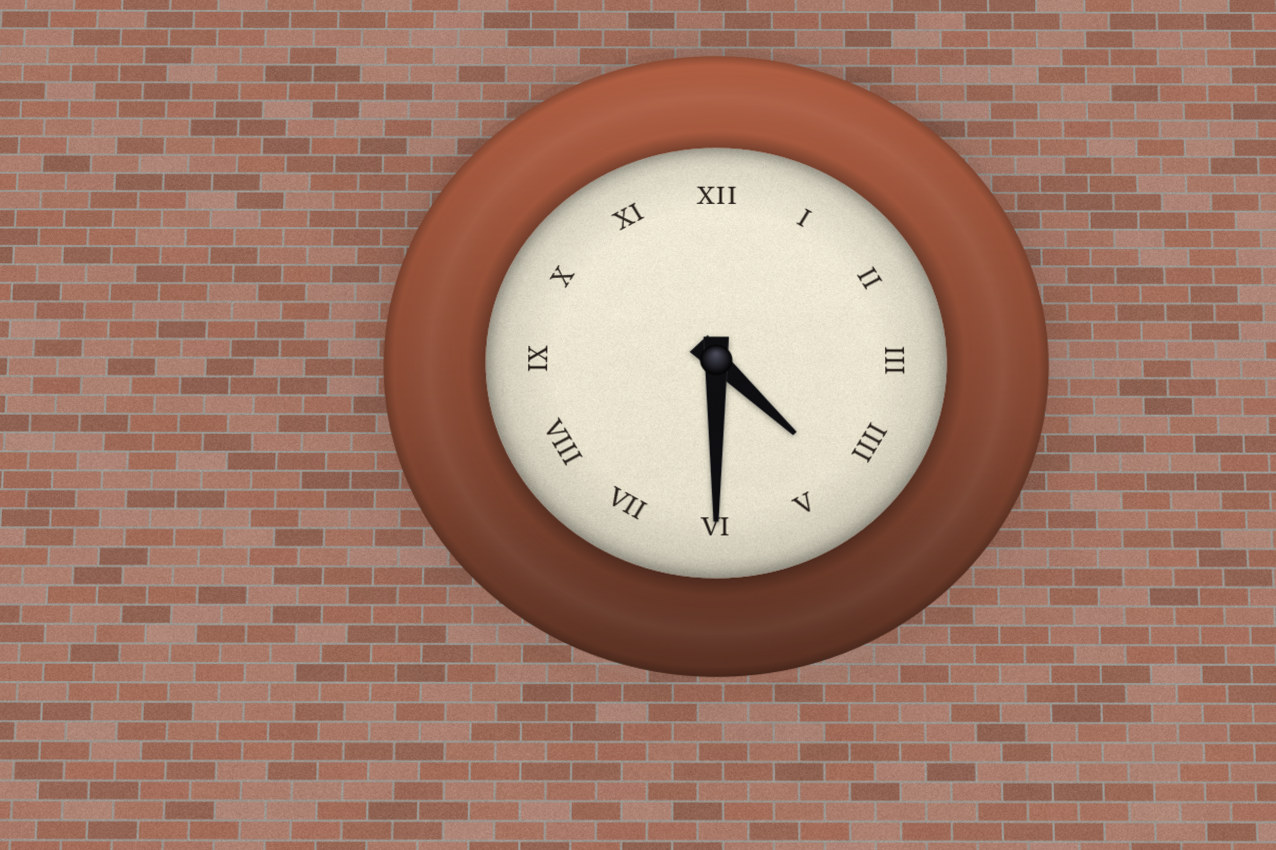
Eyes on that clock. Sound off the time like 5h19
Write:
4h30
